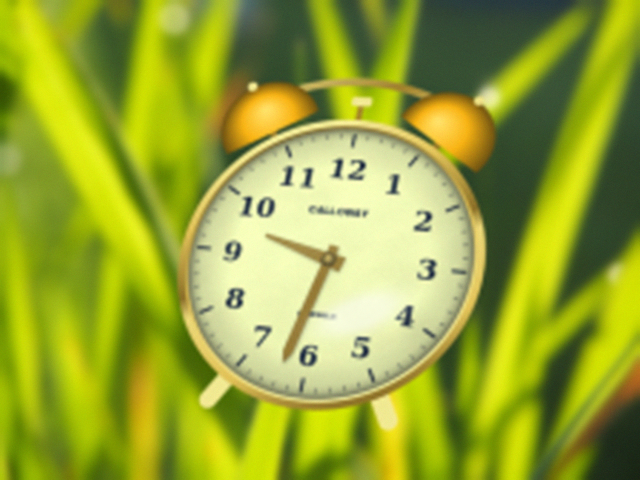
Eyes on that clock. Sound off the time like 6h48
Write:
9h32
